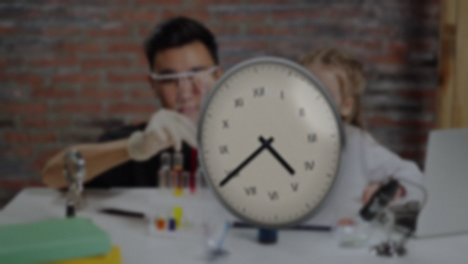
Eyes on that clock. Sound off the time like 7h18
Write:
4h40
